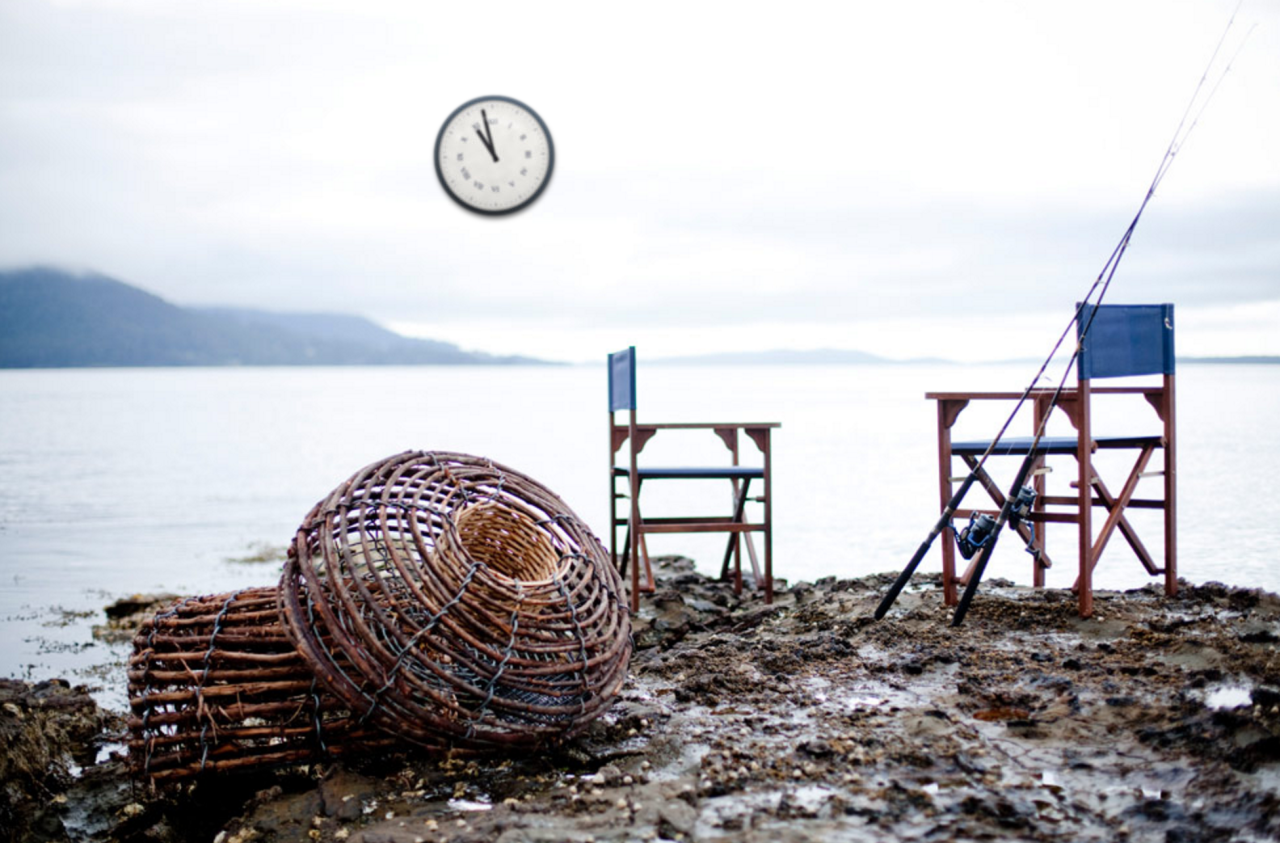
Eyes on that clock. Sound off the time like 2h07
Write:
10h58
